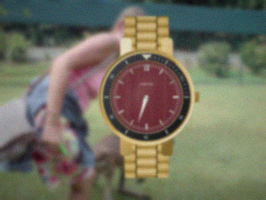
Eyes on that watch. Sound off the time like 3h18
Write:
6h33
